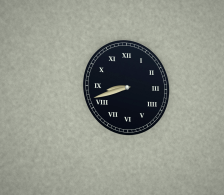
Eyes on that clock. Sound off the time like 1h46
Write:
8h42
